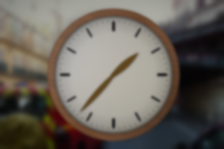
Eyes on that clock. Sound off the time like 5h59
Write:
1h37
